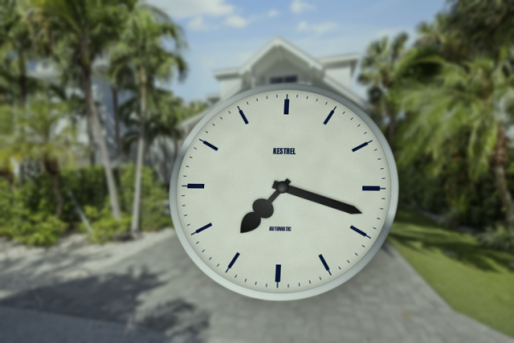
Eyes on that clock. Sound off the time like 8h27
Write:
7h18
